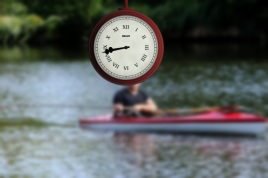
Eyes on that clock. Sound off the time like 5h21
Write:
8h43
